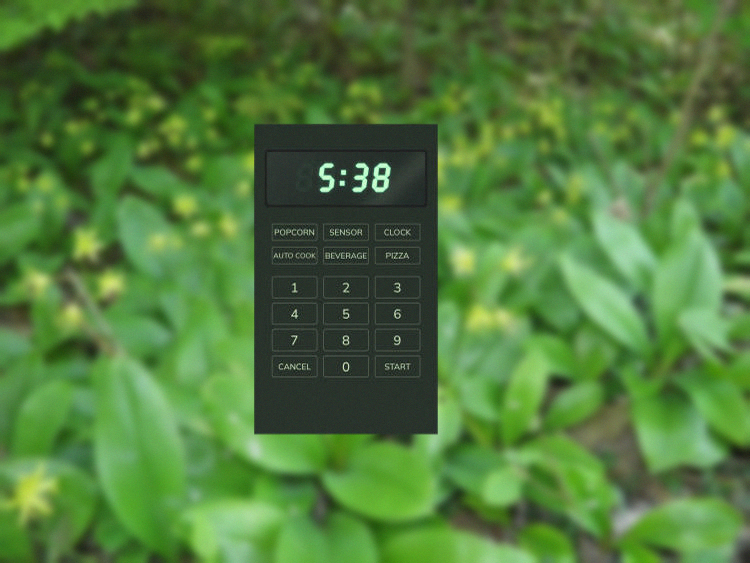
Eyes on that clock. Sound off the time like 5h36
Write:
5h38
